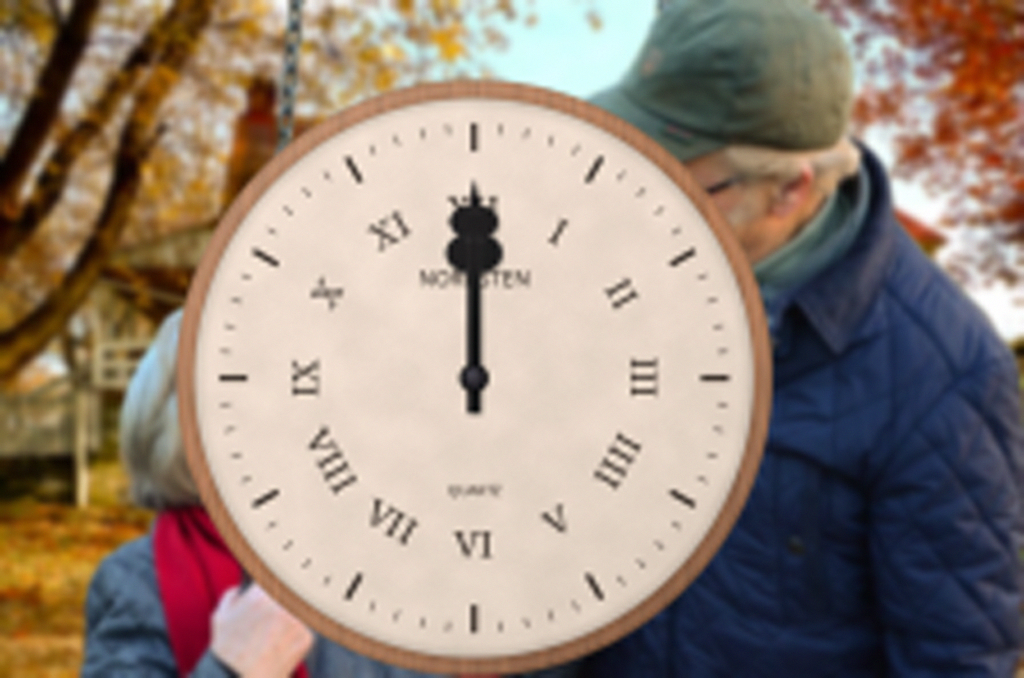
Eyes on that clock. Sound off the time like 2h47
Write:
12h00
